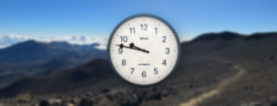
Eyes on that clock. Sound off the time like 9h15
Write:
9h47
